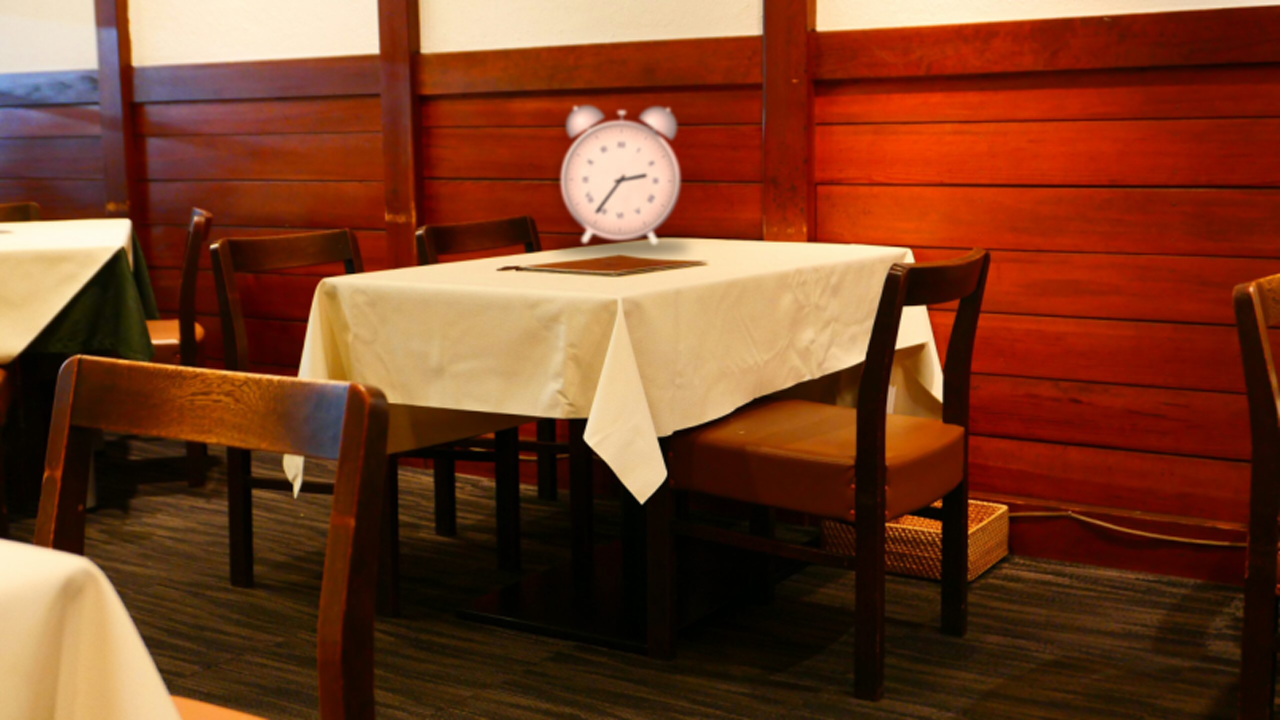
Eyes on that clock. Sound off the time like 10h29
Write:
2h36
